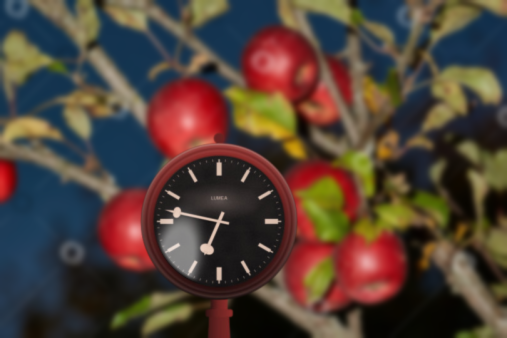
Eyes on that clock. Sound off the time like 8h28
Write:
6h47
